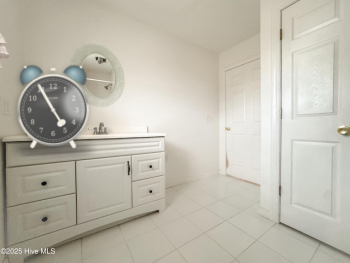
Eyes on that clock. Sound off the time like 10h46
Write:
4h55
